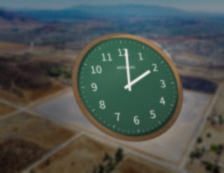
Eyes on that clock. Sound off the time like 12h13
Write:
2h01
